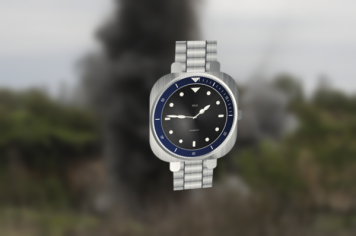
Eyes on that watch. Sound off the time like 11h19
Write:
1h46
